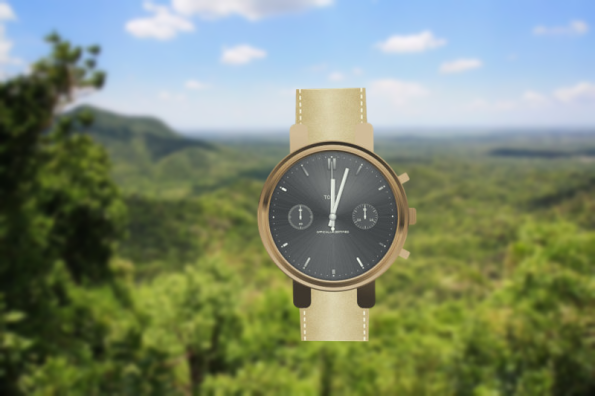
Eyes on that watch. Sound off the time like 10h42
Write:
12h03
